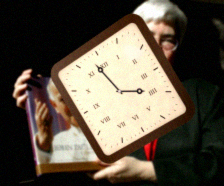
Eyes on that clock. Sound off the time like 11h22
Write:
3h58
